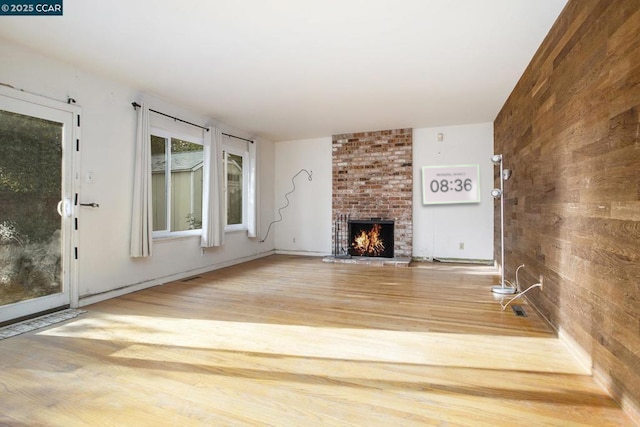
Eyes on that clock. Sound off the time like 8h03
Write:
8h36
